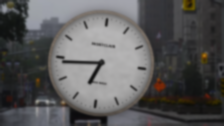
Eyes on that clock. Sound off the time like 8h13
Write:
6h44
